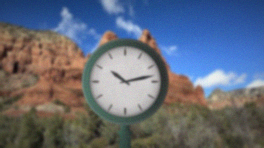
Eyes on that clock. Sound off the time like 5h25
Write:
10h13
